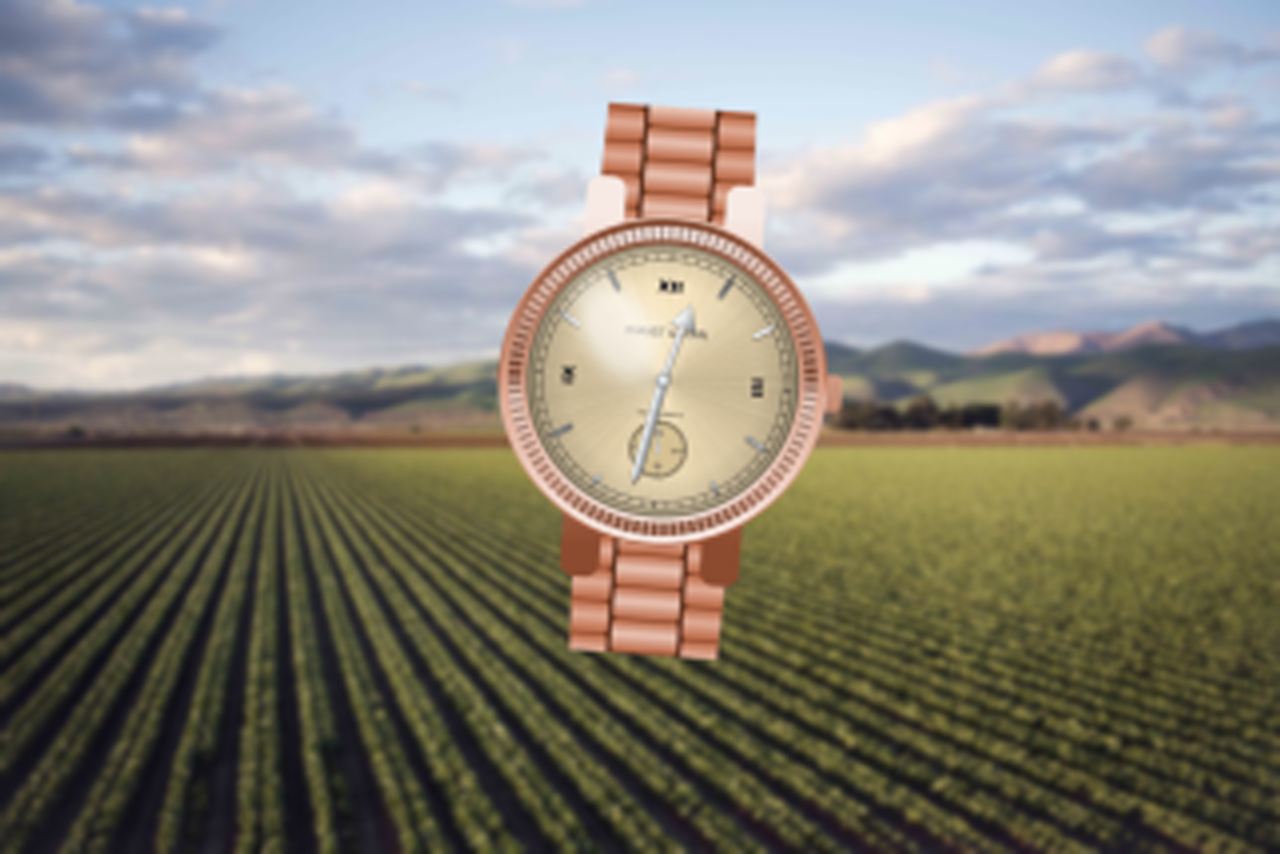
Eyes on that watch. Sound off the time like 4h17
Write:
12h32
